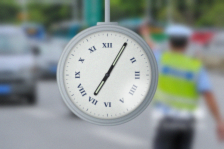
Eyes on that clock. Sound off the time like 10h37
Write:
7h05
